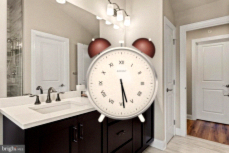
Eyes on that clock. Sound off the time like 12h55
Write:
5h29
